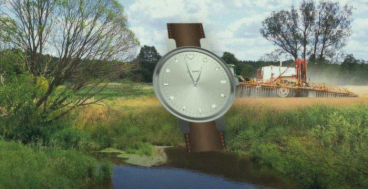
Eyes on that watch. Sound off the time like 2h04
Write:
12h58
